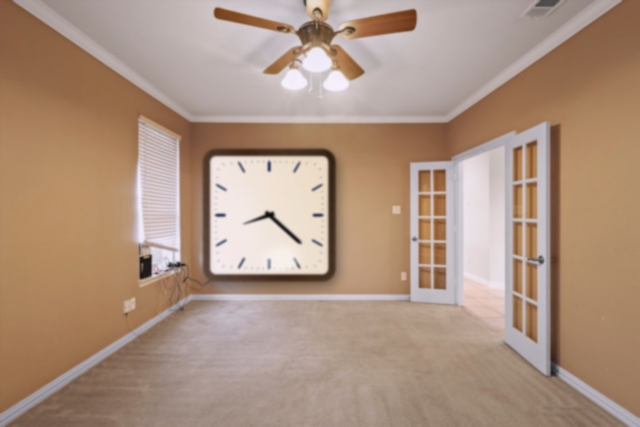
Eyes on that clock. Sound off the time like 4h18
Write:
8h22
